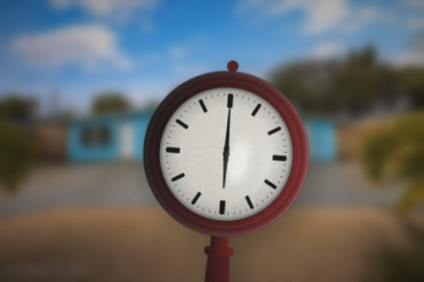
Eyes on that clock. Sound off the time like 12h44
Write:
6h00
